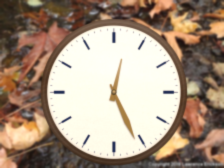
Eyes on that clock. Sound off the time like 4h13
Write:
12h26
